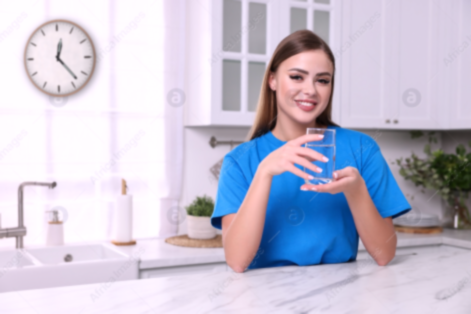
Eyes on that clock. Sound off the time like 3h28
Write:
12h23
